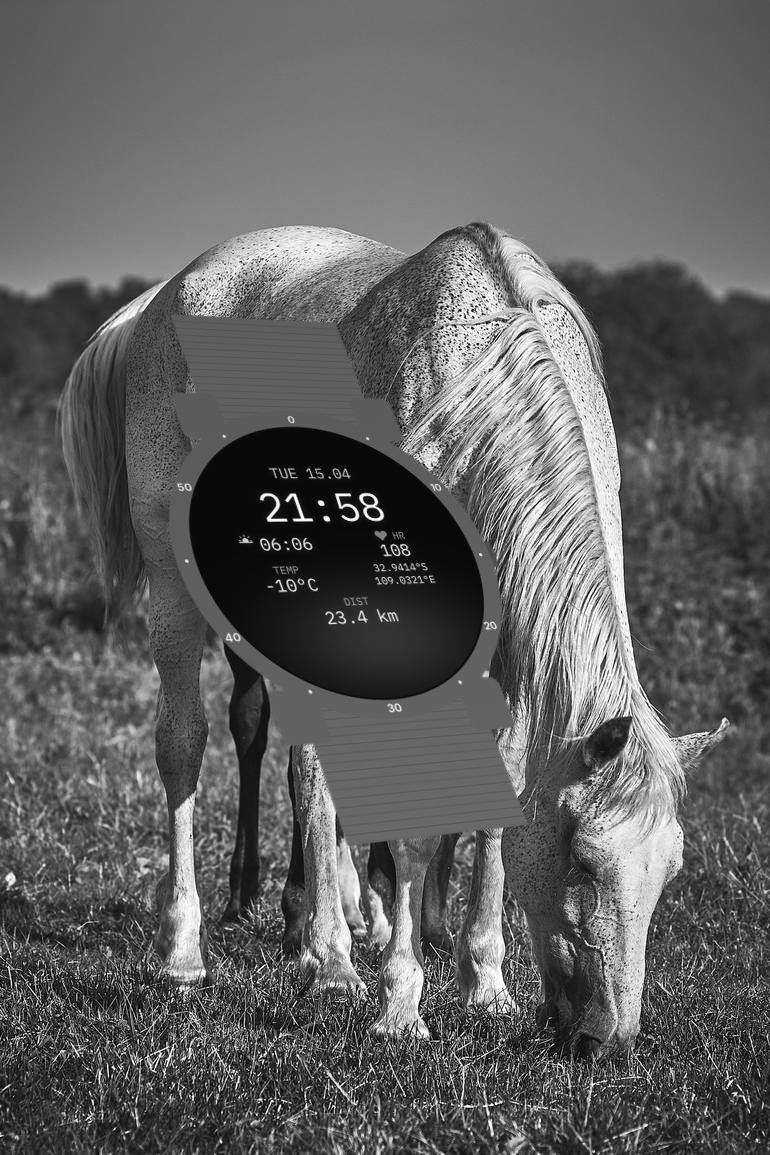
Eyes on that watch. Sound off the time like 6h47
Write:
21h58
